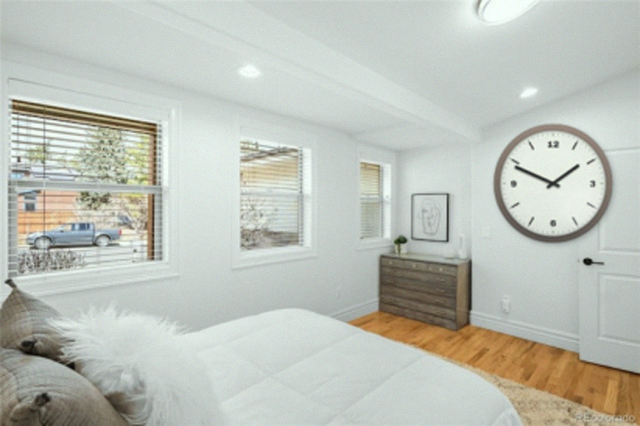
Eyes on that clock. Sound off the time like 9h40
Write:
1h49
